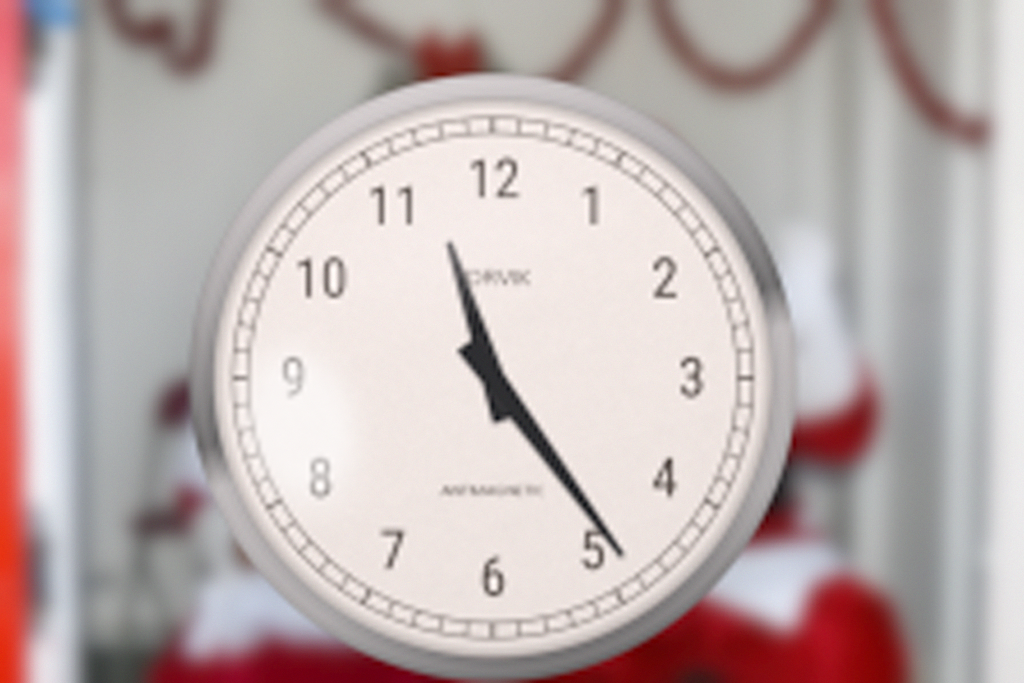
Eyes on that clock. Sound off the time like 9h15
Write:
11h24
